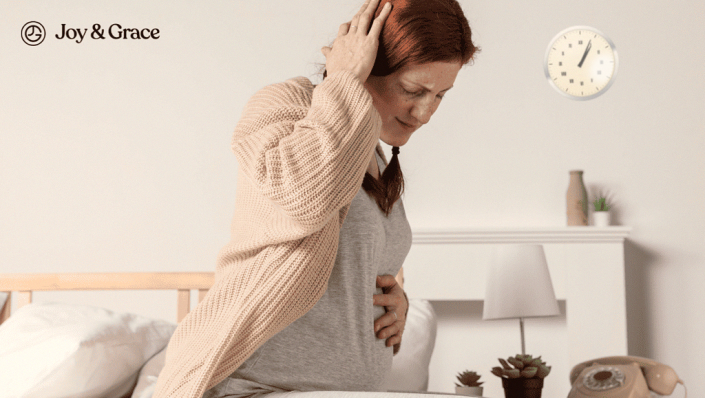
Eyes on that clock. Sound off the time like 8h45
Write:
1h04
